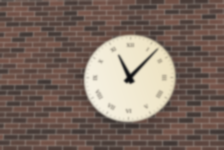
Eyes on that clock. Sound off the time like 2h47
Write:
11h07
